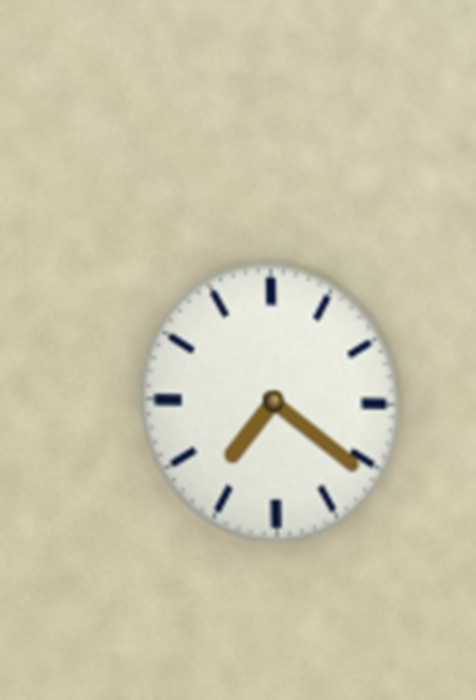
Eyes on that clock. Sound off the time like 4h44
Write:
7h21
